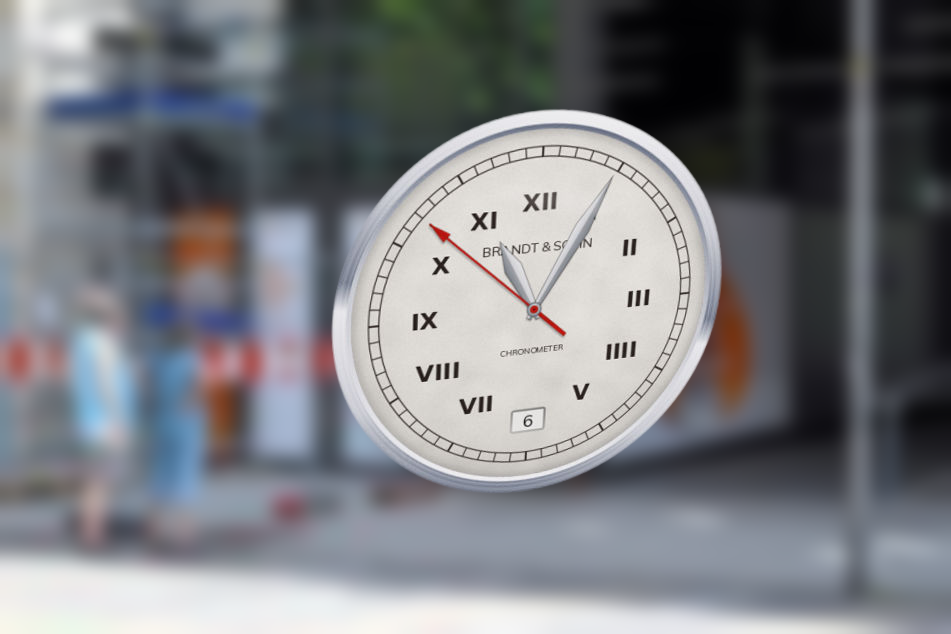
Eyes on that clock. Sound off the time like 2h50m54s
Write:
11h04m52s
